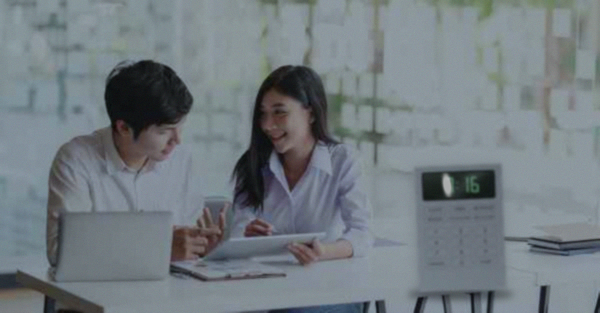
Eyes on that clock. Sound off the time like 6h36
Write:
7h16
